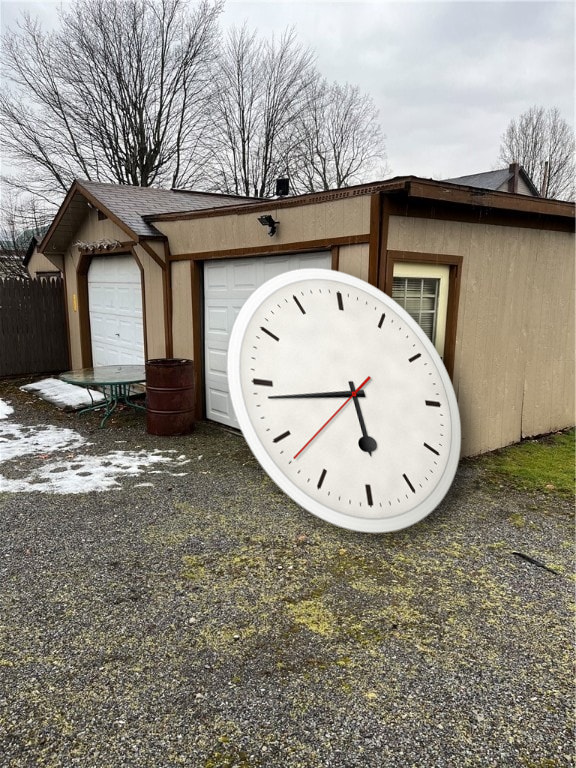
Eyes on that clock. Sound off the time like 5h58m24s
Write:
5h43m38s
